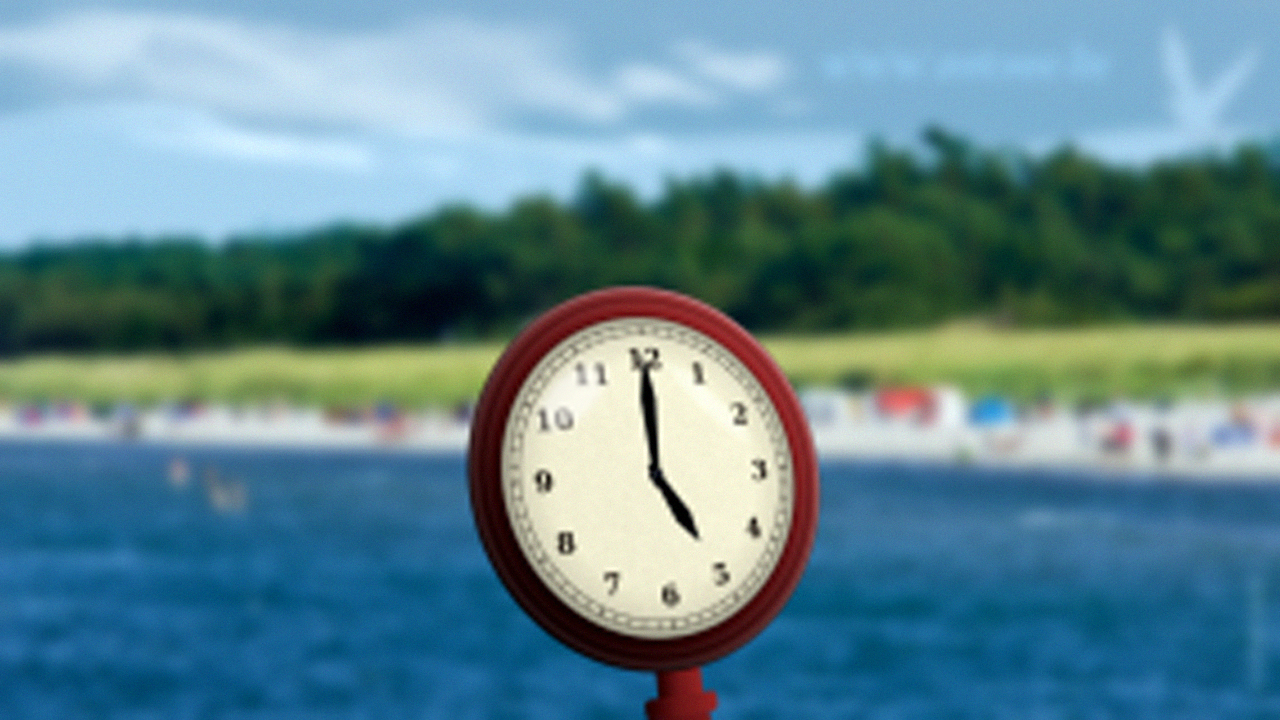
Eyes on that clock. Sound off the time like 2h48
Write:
5h00
